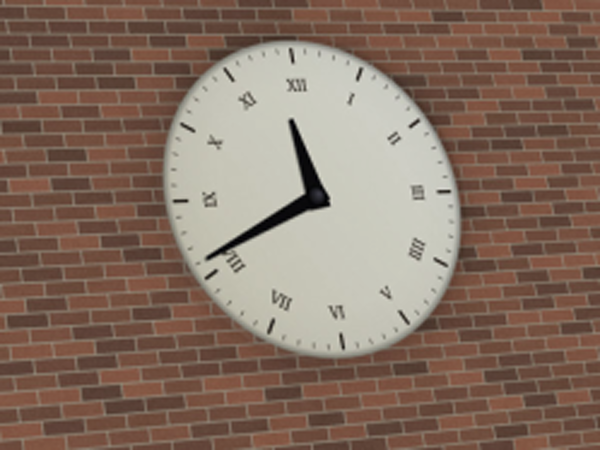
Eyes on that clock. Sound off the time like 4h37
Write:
11h41
